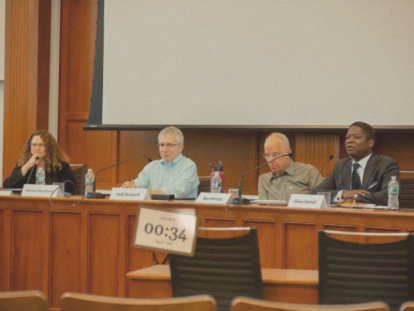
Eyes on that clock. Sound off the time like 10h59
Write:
0h34
